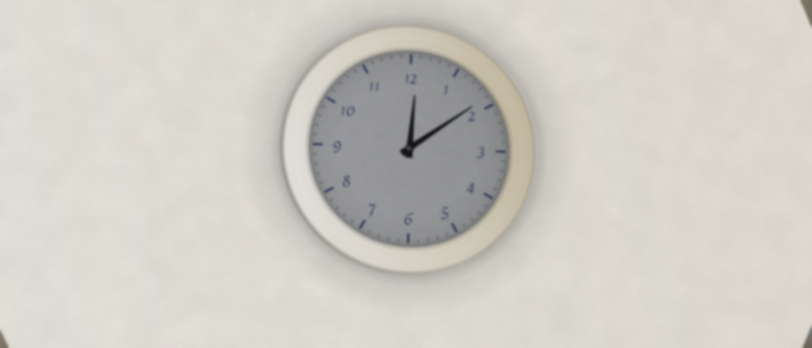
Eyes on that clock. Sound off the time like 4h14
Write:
12h09
